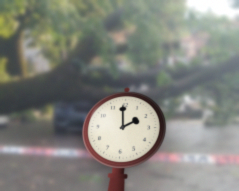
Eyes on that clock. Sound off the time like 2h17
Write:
1h59
